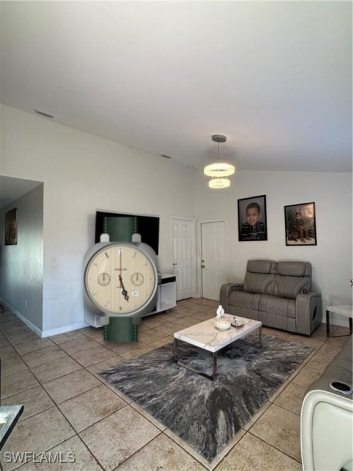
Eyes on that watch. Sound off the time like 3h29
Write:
5h27
